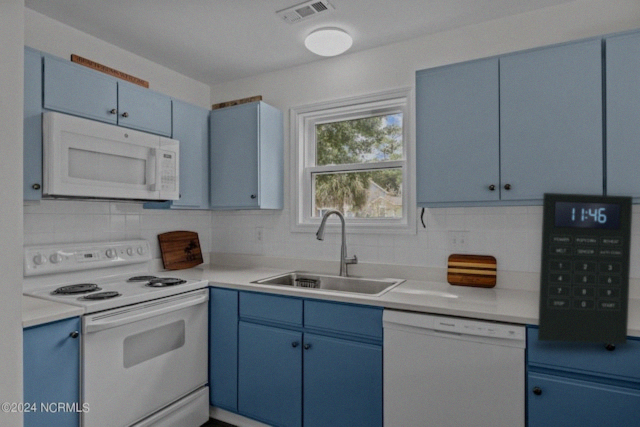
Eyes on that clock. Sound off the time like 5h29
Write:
11h46
